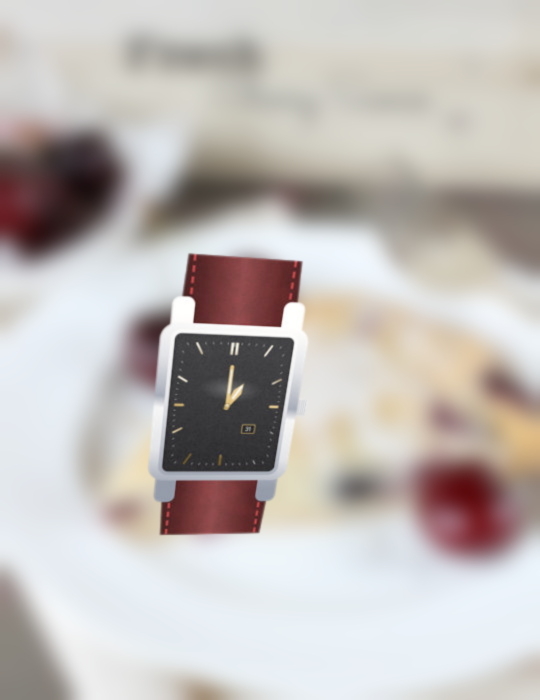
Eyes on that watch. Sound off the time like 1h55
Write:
1h00
